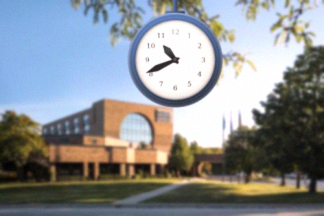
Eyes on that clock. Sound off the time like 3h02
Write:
10h41
